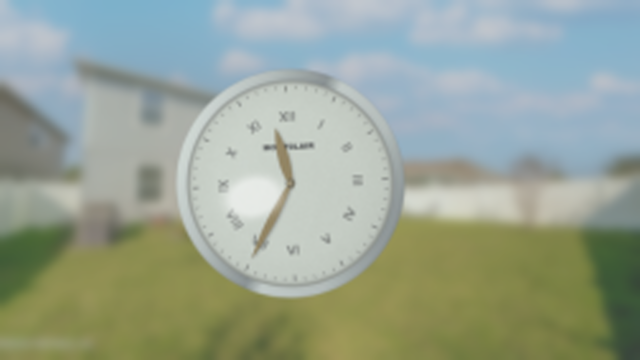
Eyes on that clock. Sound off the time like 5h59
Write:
11h35
